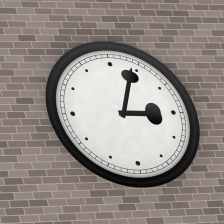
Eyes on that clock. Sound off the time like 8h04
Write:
3h04
